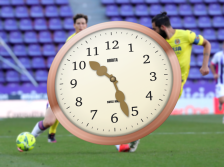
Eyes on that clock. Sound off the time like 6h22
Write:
10h27
